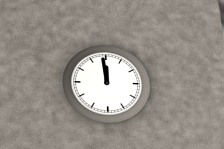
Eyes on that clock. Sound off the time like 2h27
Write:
11h59
